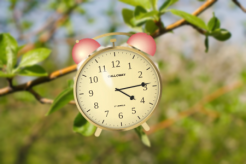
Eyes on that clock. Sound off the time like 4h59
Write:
4h14
